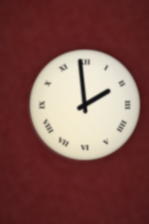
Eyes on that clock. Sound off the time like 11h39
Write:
1h59
